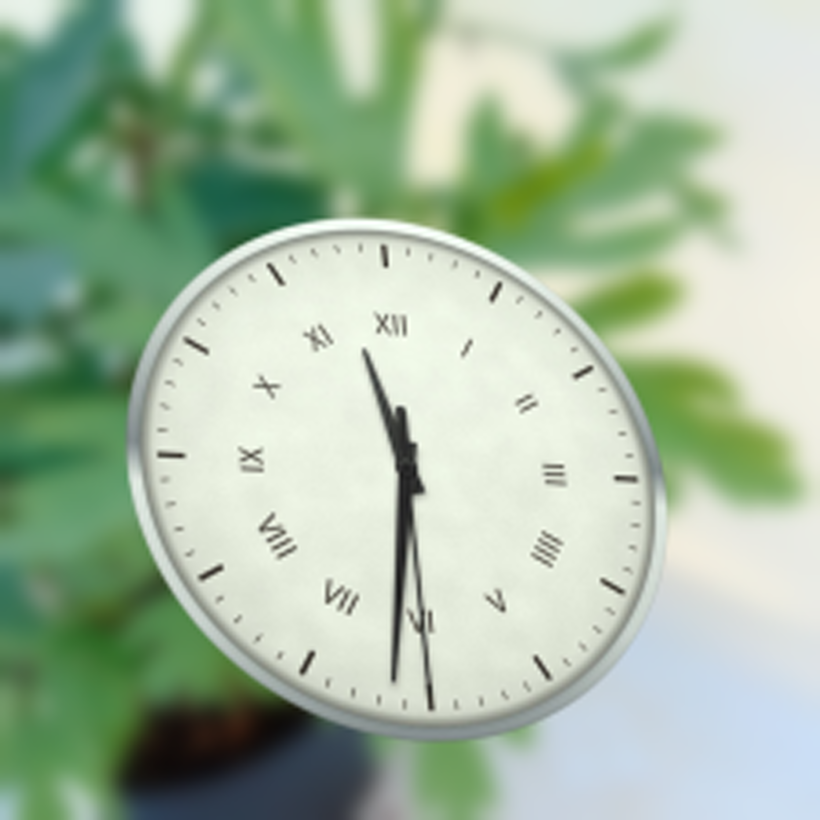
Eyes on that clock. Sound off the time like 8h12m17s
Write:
11h31m30s
